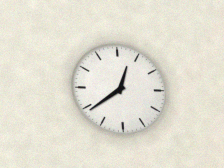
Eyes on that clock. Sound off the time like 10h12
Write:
12h39
